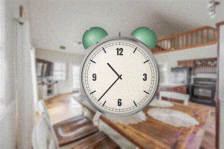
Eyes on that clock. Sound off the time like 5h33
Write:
10h37
